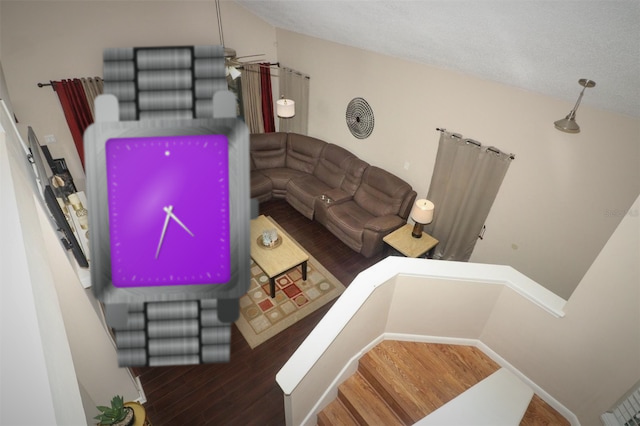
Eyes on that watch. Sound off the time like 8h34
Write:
4h33
